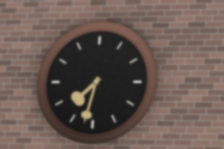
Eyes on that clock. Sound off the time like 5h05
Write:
7h32
